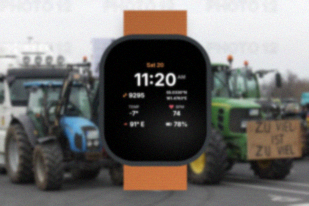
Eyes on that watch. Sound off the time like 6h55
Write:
11h20
